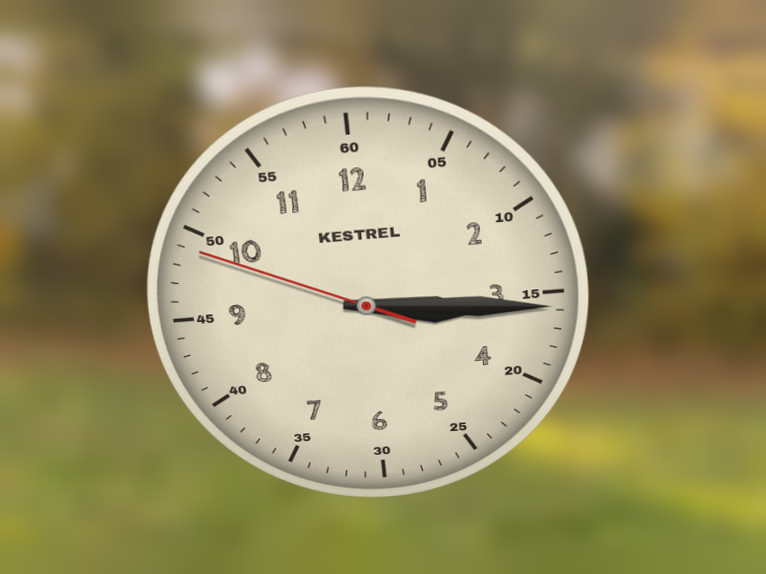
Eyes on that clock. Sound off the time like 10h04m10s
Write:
3h15m49s
